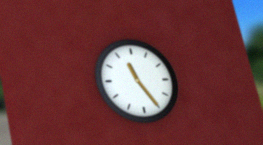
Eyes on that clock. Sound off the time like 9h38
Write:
11h25
